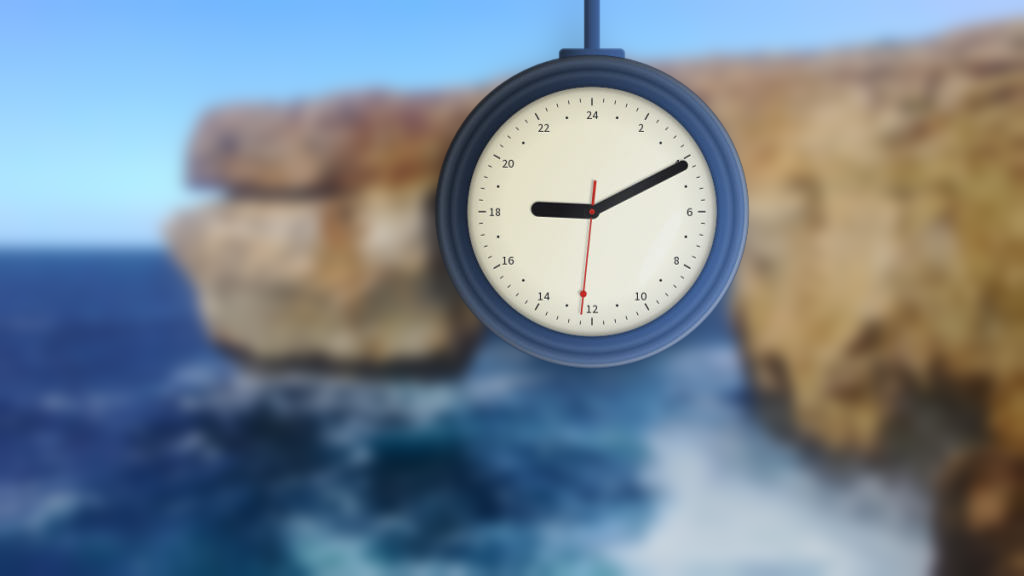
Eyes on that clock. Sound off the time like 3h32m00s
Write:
18h10m31s
